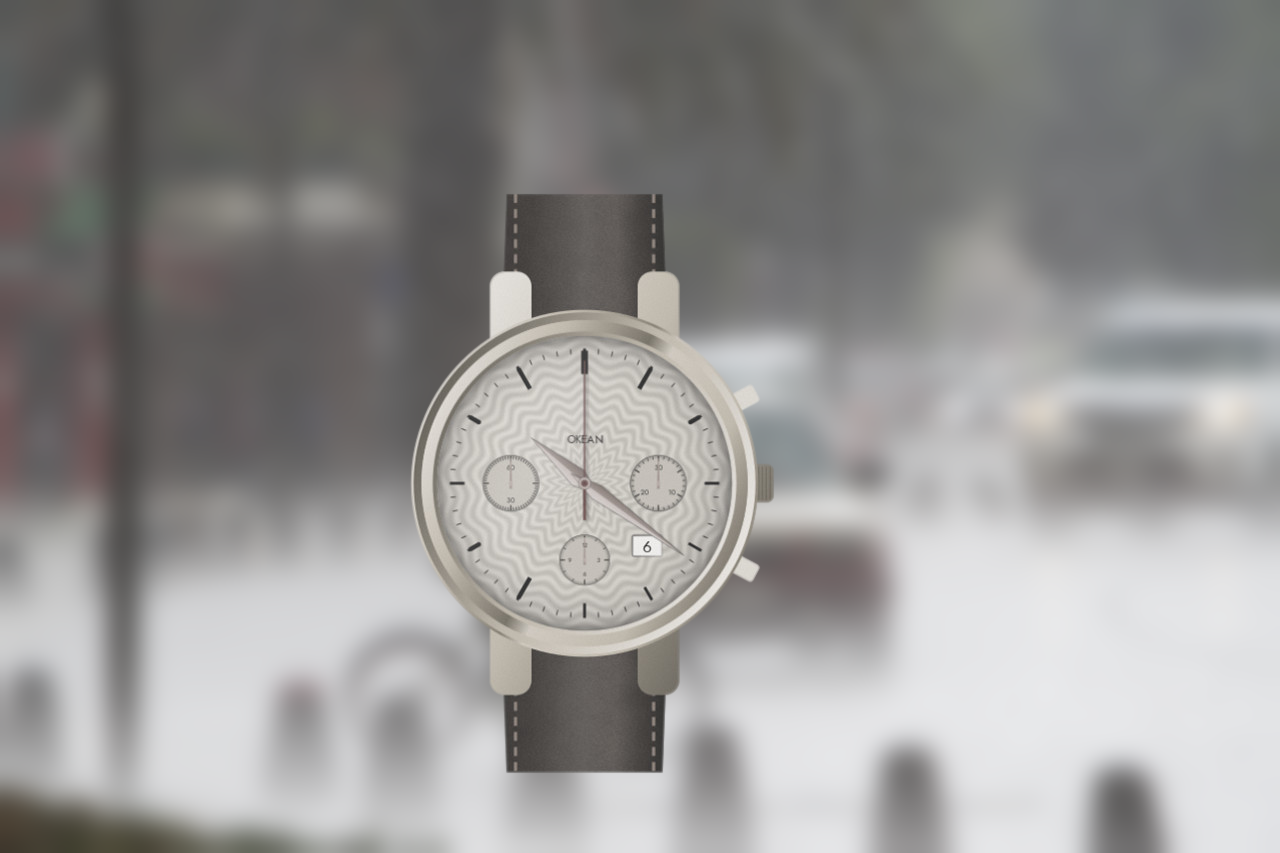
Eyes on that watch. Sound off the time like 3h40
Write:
10h21
